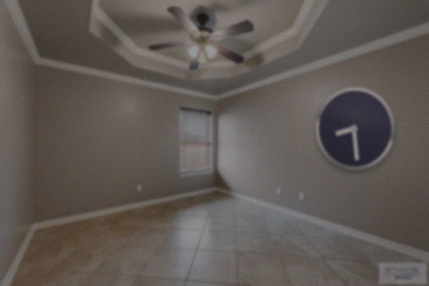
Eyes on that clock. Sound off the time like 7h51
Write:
8h29
